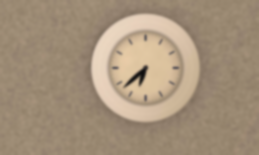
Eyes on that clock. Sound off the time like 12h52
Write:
6h38
